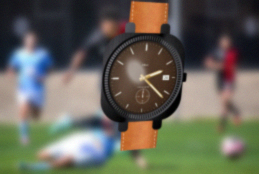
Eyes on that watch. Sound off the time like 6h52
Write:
2h22
